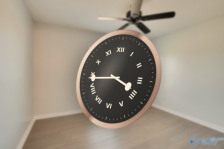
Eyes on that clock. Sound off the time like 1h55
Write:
3h44
